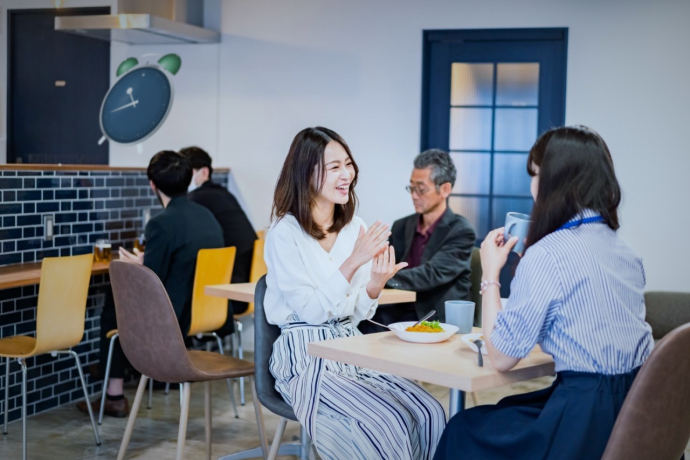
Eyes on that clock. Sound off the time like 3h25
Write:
10h41
